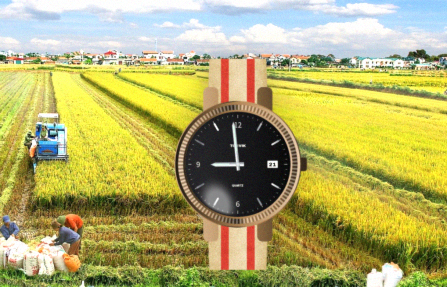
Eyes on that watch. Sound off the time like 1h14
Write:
8h59
